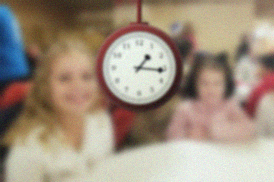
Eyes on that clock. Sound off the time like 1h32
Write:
1h16
